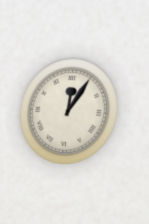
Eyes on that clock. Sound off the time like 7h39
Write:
12h05
